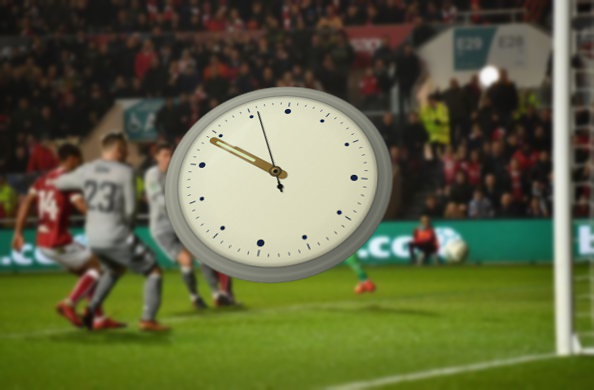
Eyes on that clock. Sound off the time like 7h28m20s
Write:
9h48m56s
